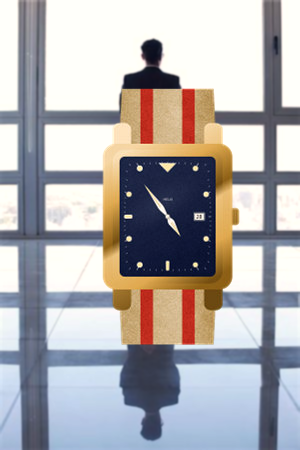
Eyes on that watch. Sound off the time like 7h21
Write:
4h54
